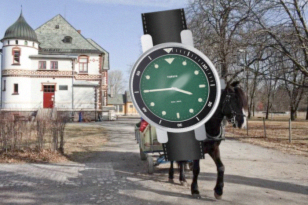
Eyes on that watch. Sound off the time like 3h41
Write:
3h45
